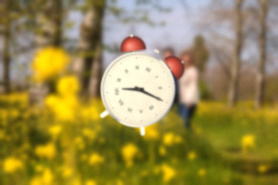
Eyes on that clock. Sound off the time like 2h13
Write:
8h15
